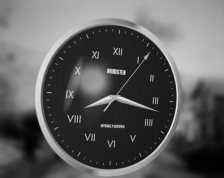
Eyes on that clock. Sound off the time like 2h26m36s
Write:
8h17m06s
